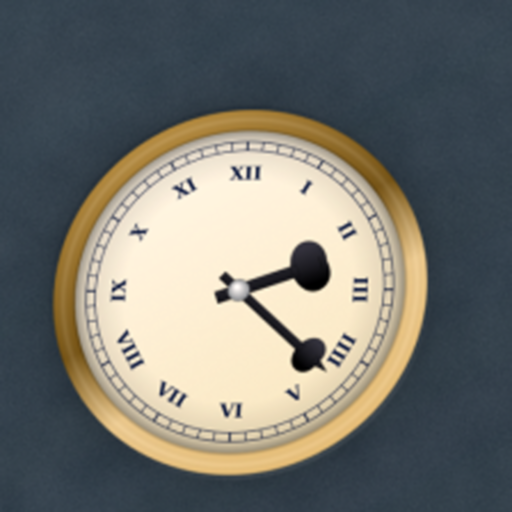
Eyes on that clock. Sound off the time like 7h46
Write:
2h22
